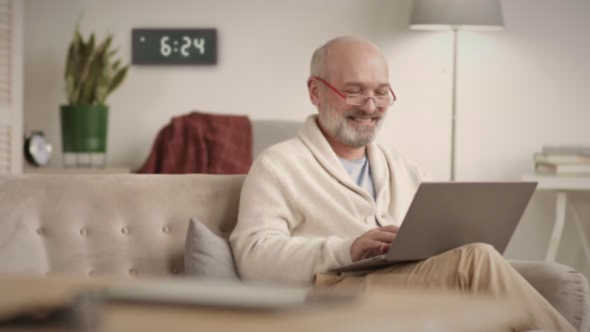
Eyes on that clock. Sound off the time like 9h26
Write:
6h24
